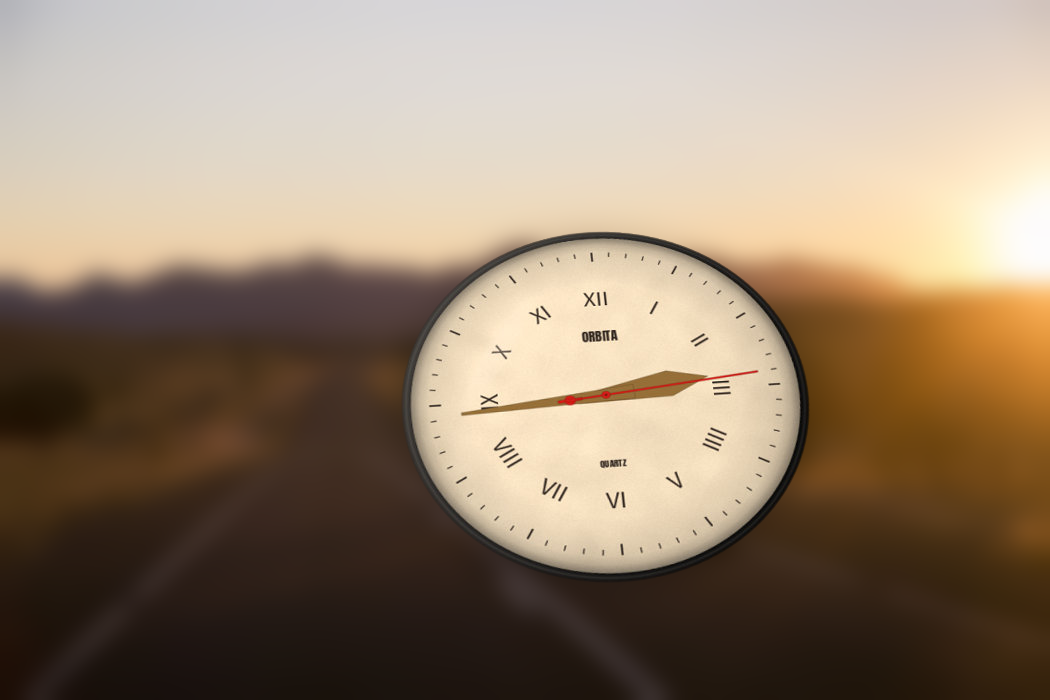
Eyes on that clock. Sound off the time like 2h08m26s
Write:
2h44m14s
